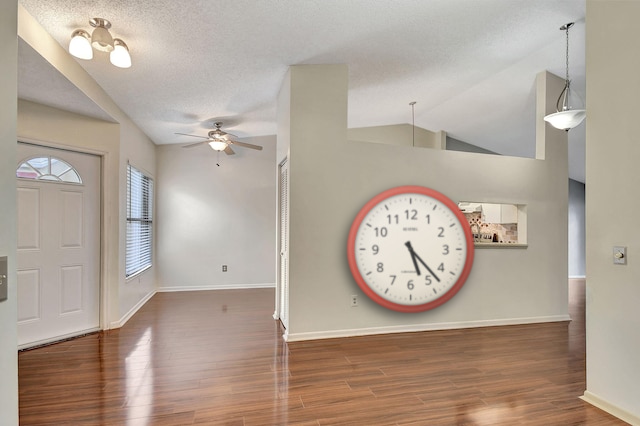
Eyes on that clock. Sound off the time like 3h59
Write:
5h23
